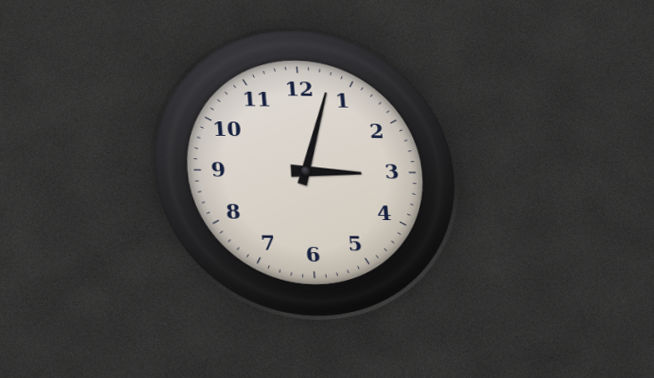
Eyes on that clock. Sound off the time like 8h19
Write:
3h03
